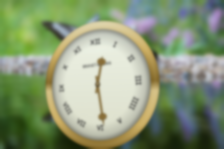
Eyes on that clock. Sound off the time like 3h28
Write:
12h29
